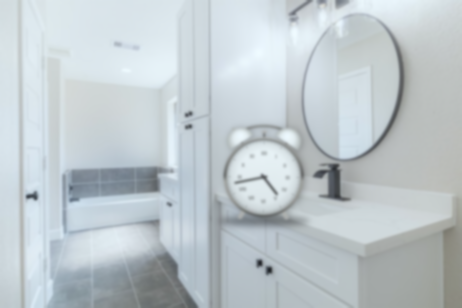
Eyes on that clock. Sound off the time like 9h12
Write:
4h43
